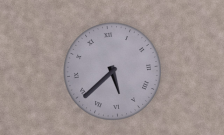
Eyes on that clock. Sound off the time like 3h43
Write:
5h39
